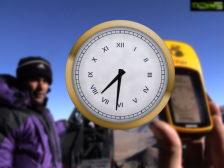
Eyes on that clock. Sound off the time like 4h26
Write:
7h31
